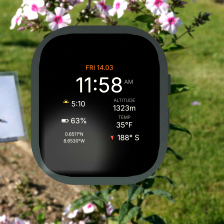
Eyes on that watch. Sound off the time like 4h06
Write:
11h58
